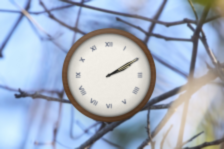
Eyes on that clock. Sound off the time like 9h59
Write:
2h10
